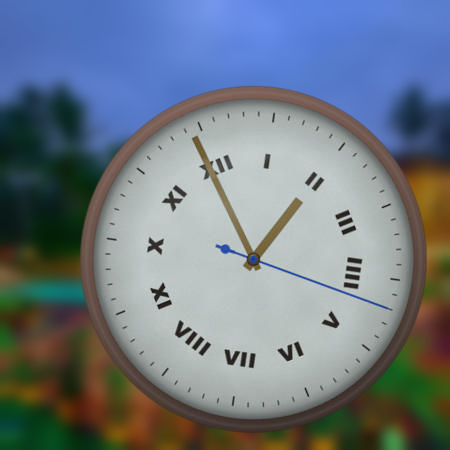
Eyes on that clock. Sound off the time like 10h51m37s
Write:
1h59m22s
